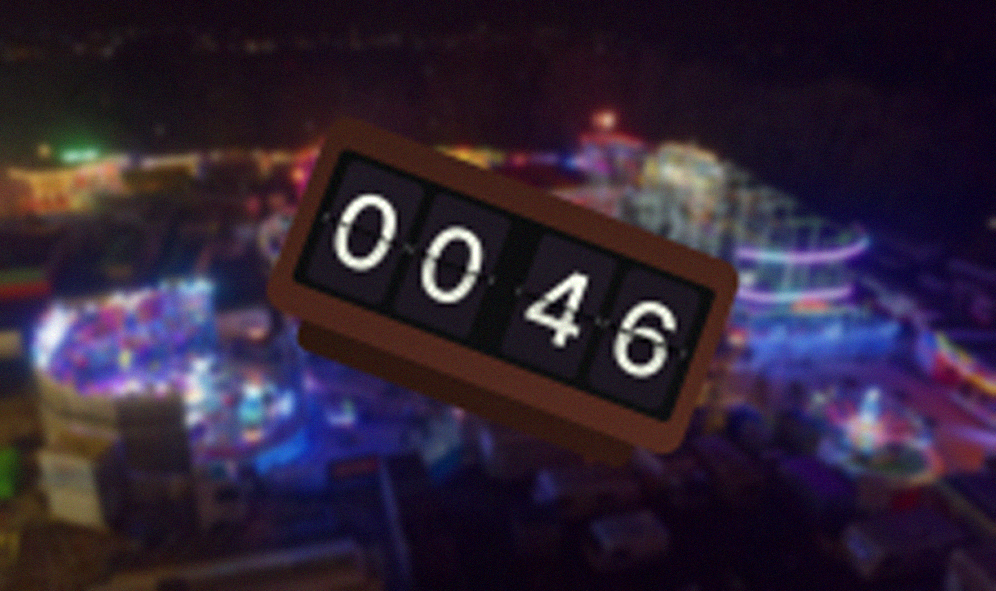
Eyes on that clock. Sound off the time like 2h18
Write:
0h46
